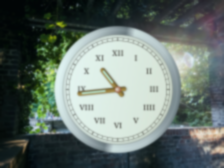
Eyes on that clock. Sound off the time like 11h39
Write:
10h44
